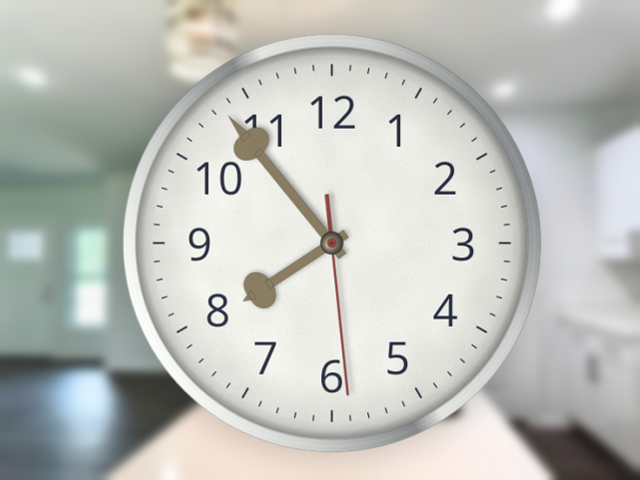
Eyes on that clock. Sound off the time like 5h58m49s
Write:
7h53m29s
